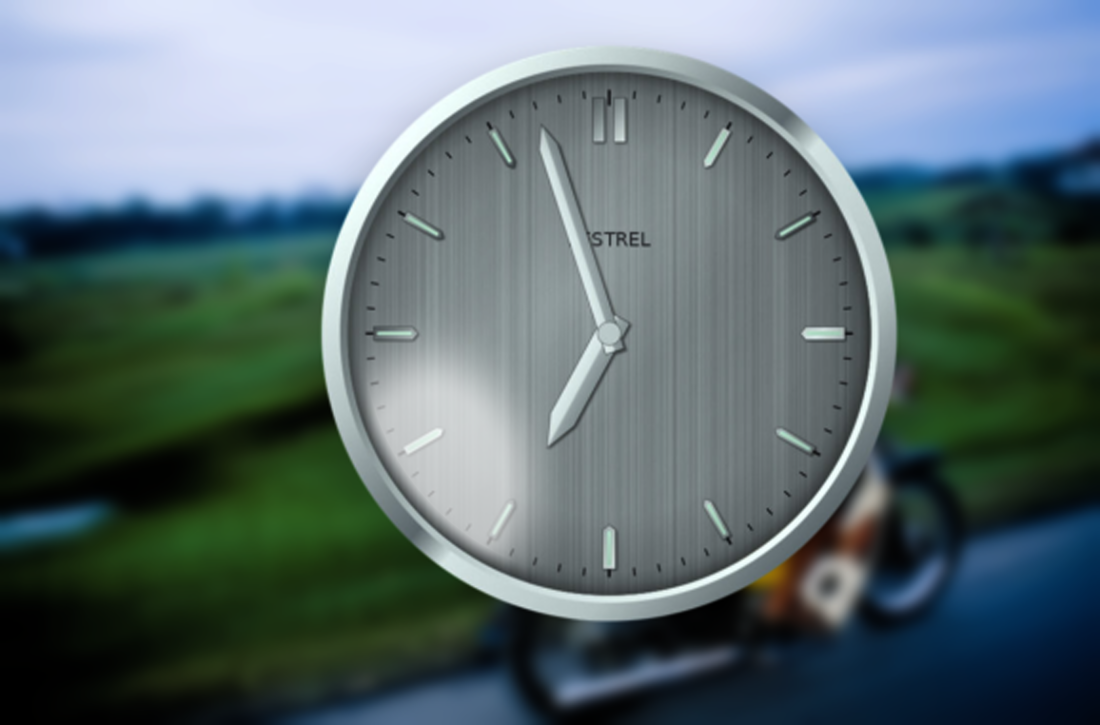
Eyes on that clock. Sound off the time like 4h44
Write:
6h57
